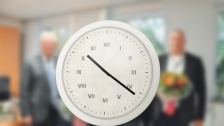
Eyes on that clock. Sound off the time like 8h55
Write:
10h21
